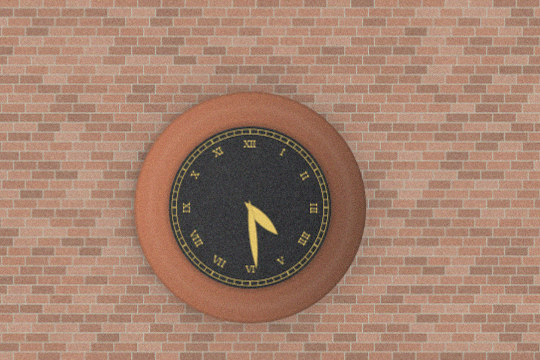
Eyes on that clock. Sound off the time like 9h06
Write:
4h29
